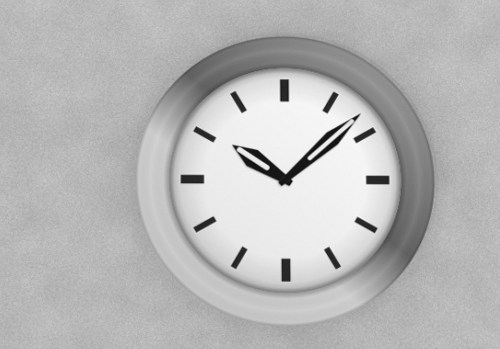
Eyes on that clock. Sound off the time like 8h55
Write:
10h08
